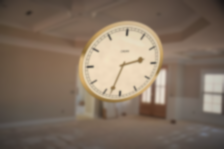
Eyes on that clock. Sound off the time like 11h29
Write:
2h33
